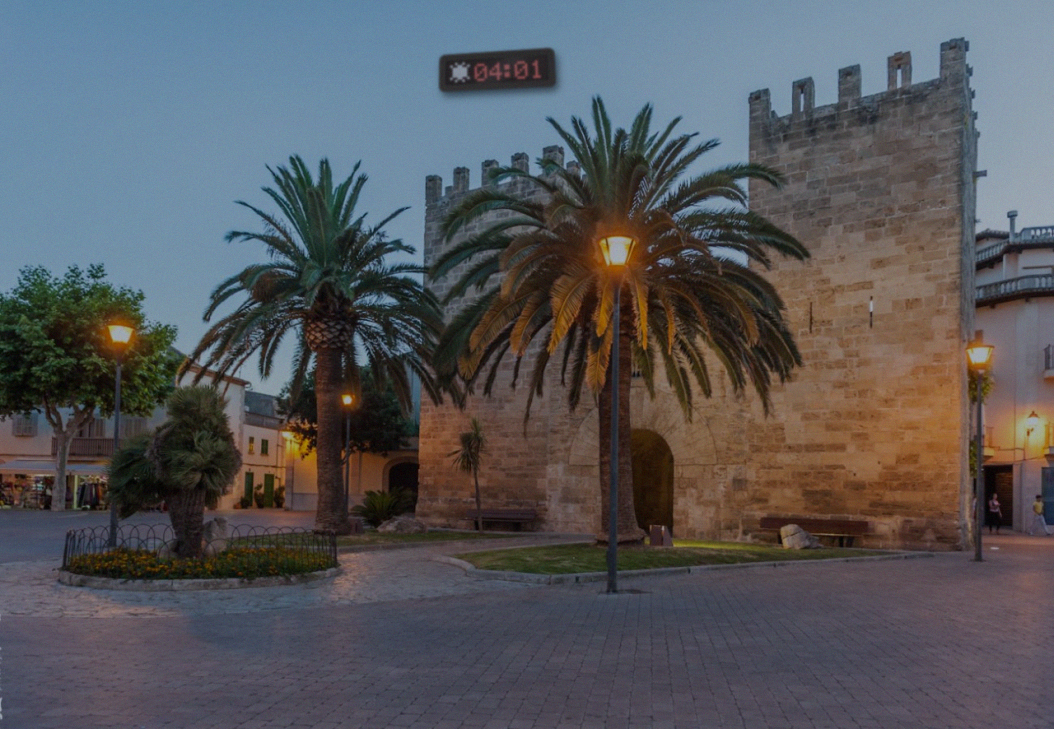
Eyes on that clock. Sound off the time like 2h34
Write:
4h01
